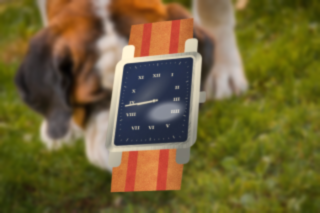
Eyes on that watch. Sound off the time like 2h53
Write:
8h44
